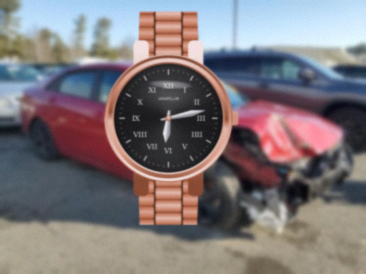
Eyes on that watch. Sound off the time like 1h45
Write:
6h13
